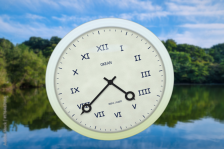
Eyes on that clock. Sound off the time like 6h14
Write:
4h39
